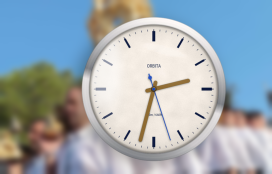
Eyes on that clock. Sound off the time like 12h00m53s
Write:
2h32m27s
